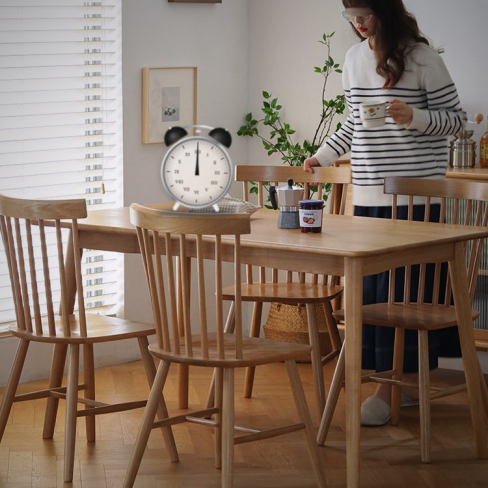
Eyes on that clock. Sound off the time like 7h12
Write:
12h00
